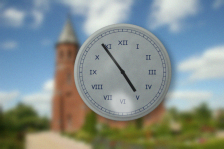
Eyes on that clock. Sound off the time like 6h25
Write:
4h54
